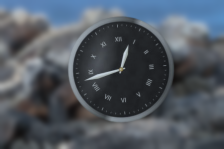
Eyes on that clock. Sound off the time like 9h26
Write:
12h43
